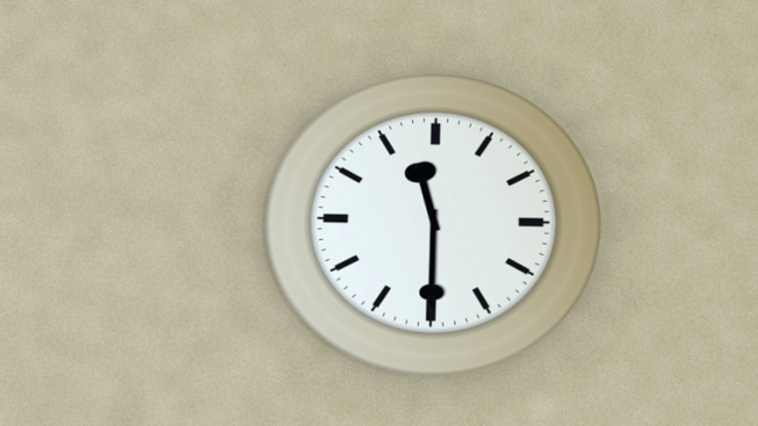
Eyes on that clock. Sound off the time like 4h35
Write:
11h30
